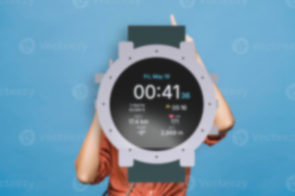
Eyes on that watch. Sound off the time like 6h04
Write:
0h41
